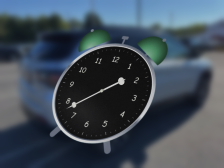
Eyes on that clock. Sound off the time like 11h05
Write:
1h38
